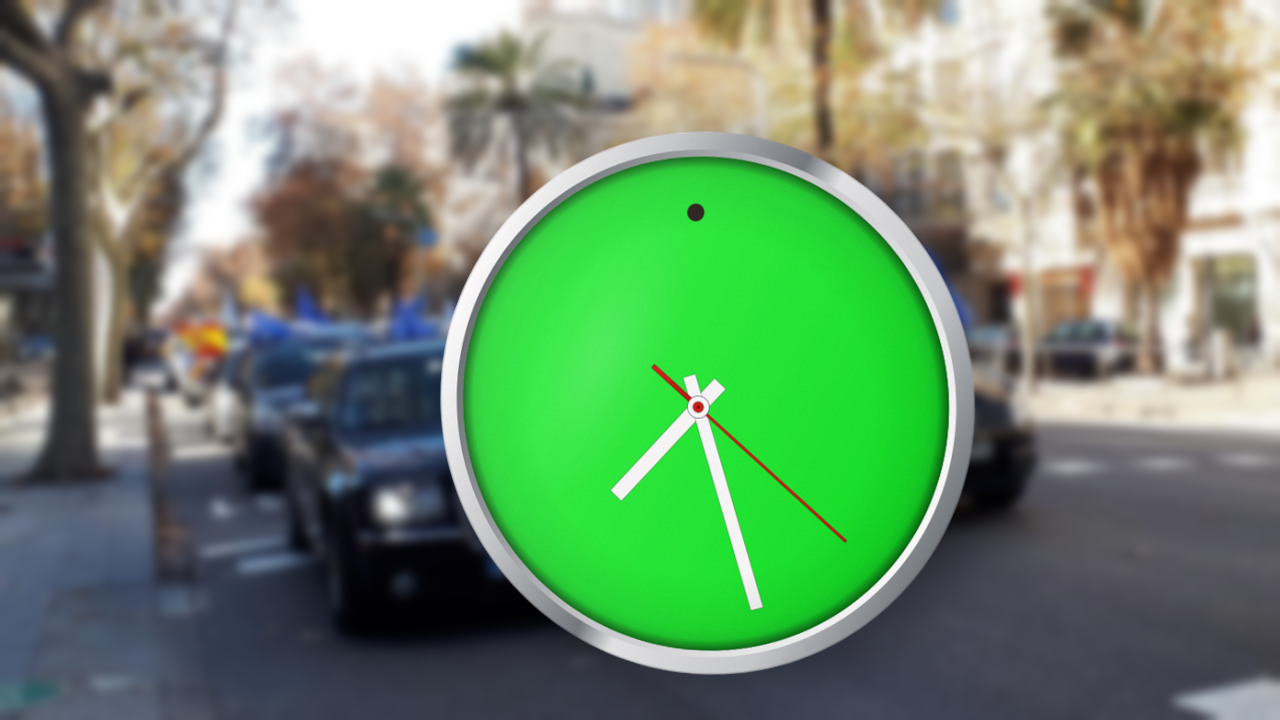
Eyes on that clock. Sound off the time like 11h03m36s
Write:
7h27m22s
